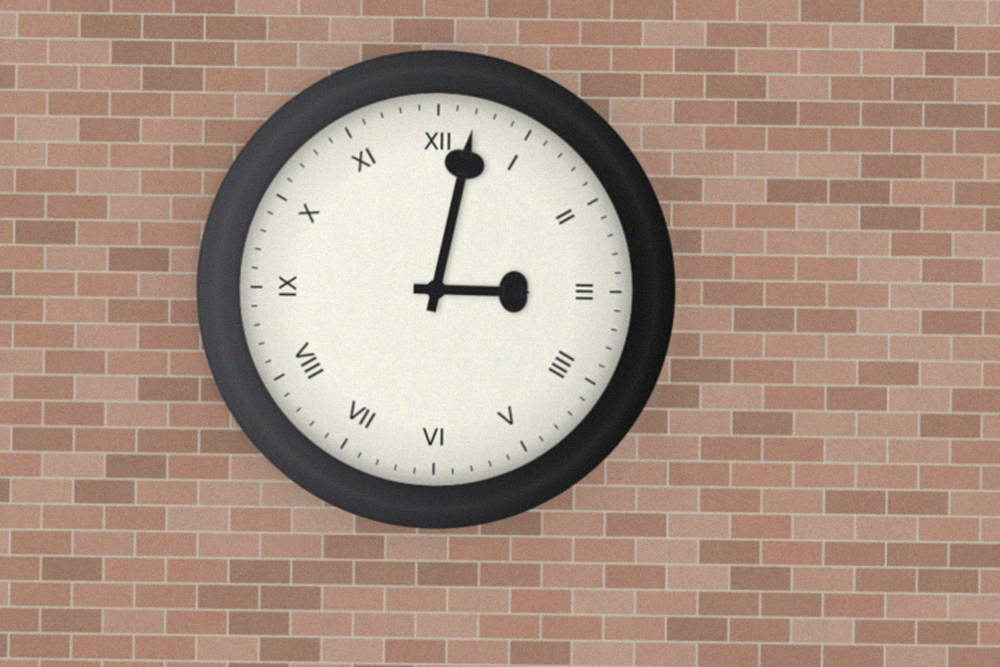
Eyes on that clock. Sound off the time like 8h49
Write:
3h02
